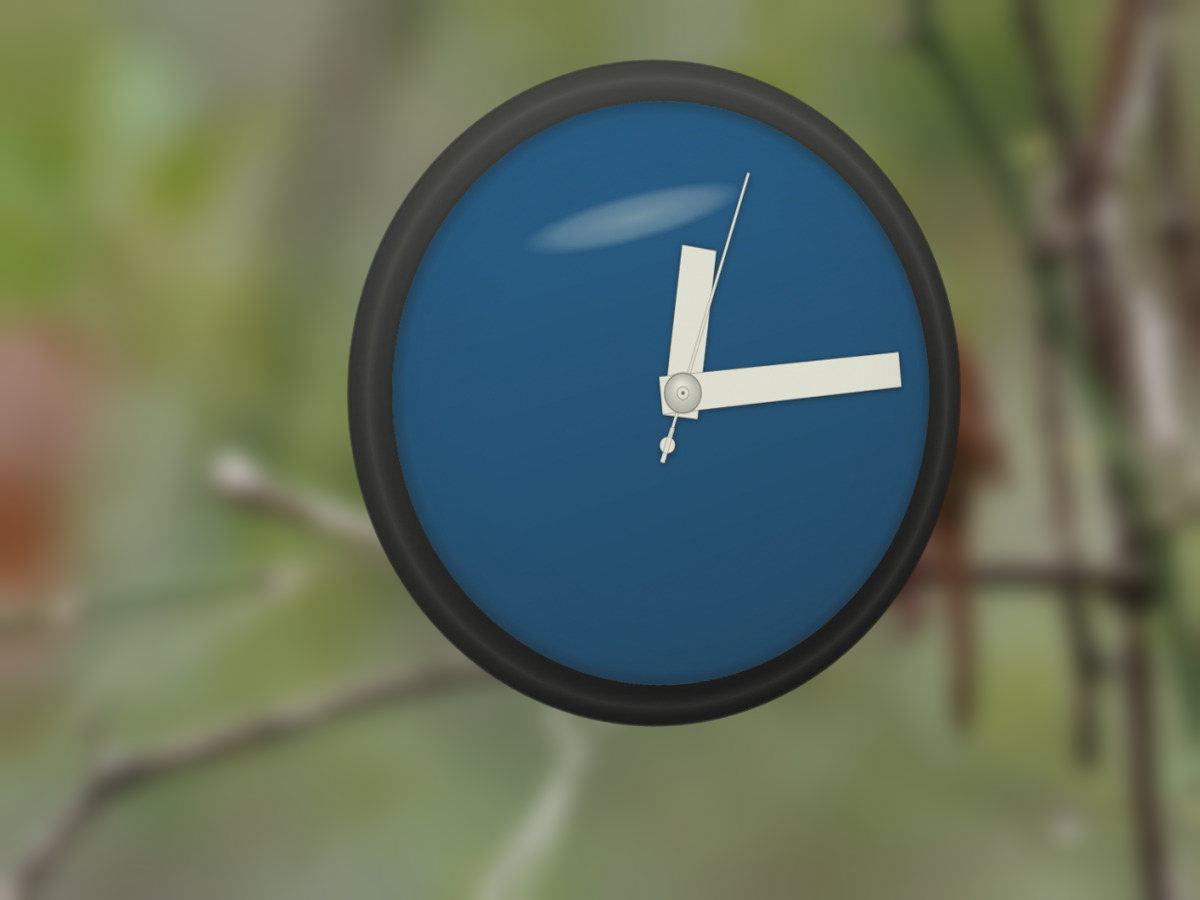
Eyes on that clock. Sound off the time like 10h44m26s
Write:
12h14m03s
